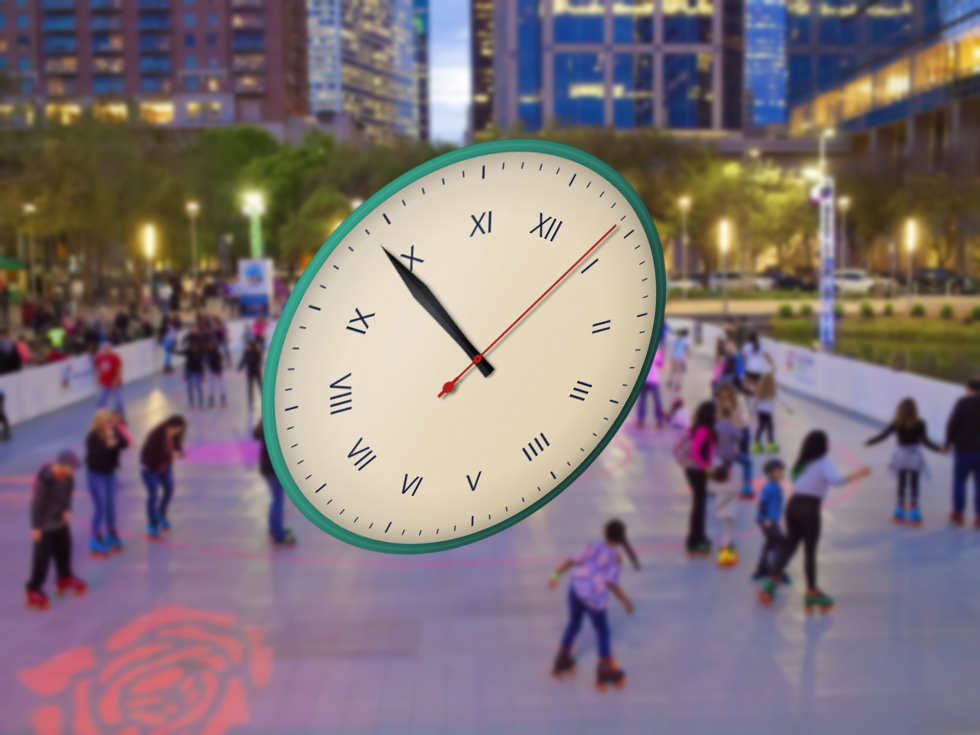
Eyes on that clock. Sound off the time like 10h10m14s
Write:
9h49m04s
